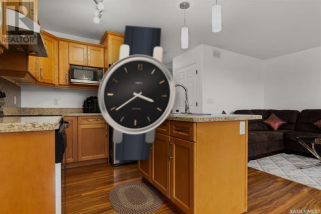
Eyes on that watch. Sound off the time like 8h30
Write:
3h39
